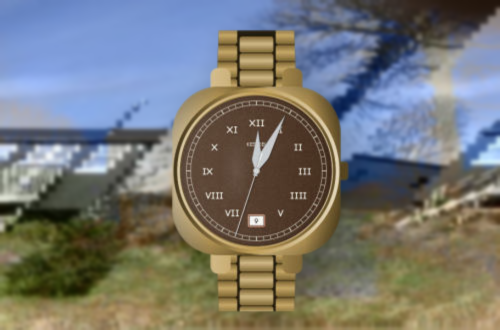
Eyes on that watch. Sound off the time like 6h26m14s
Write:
12h04m33s
